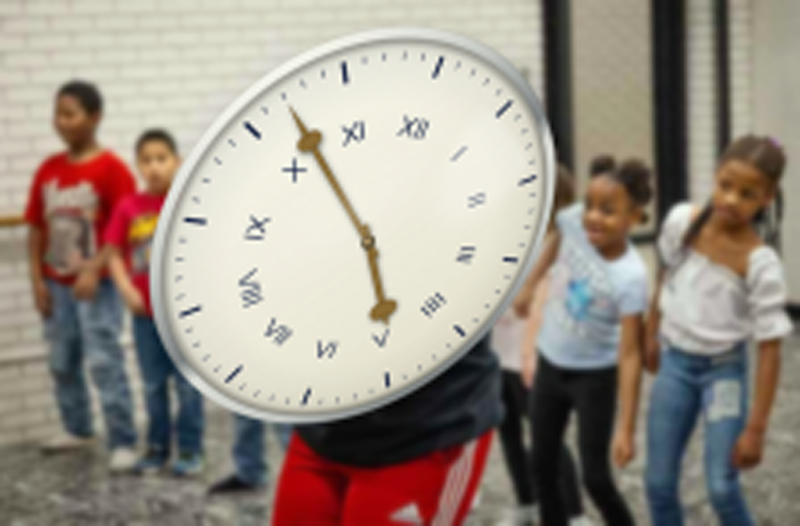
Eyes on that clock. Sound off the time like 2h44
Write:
4h52
